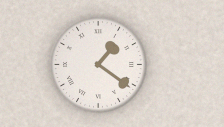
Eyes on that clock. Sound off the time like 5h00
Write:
1h21
